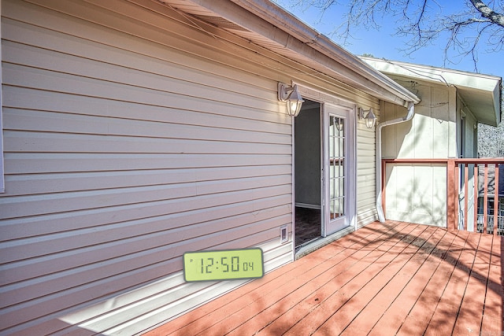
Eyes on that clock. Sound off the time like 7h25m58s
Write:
12h50m04s
